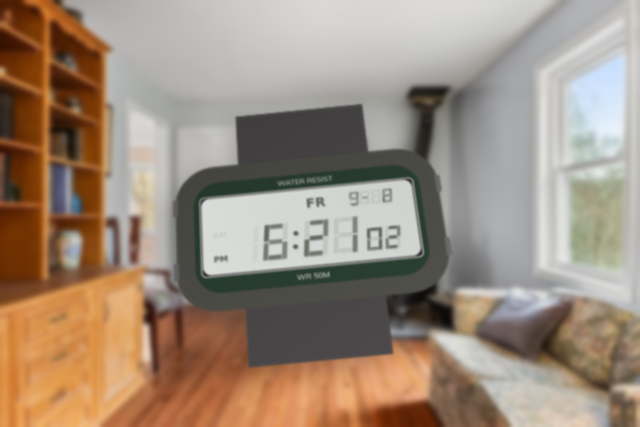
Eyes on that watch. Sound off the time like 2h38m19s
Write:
6h21m02s
